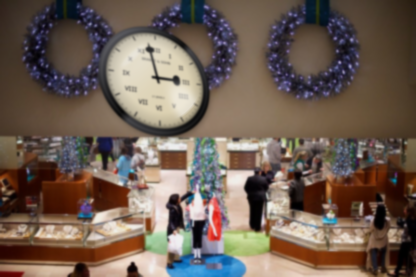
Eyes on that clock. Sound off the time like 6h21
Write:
2h58
